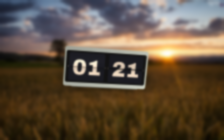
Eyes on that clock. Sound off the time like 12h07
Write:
1h21
